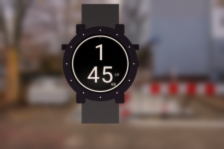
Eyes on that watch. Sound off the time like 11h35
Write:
1h45
